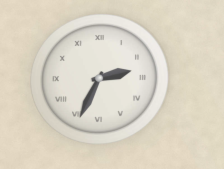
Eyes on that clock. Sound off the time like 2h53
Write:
2h34
